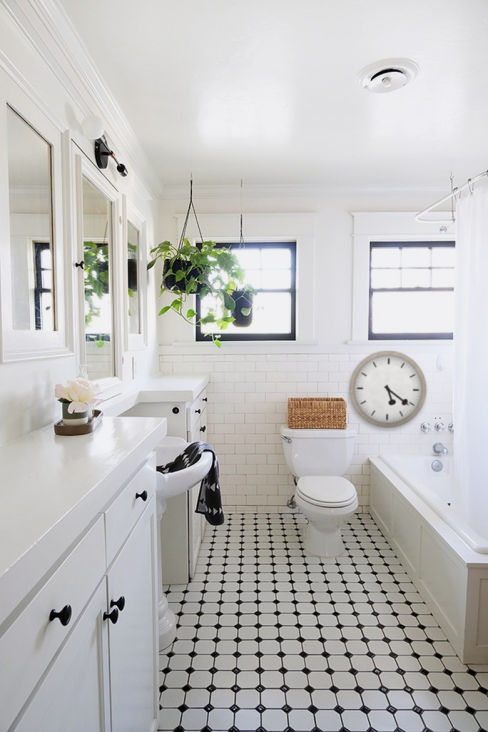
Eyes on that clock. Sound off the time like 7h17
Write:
5h21
